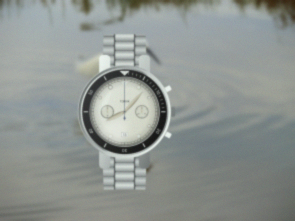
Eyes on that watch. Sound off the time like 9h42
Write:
8h07
